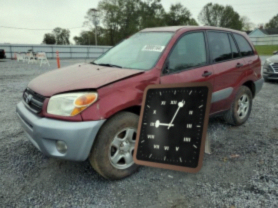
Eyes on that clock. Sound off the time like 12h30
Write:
9h04
